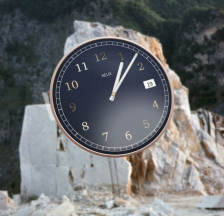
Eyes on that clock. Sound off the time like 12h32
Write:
1h08
